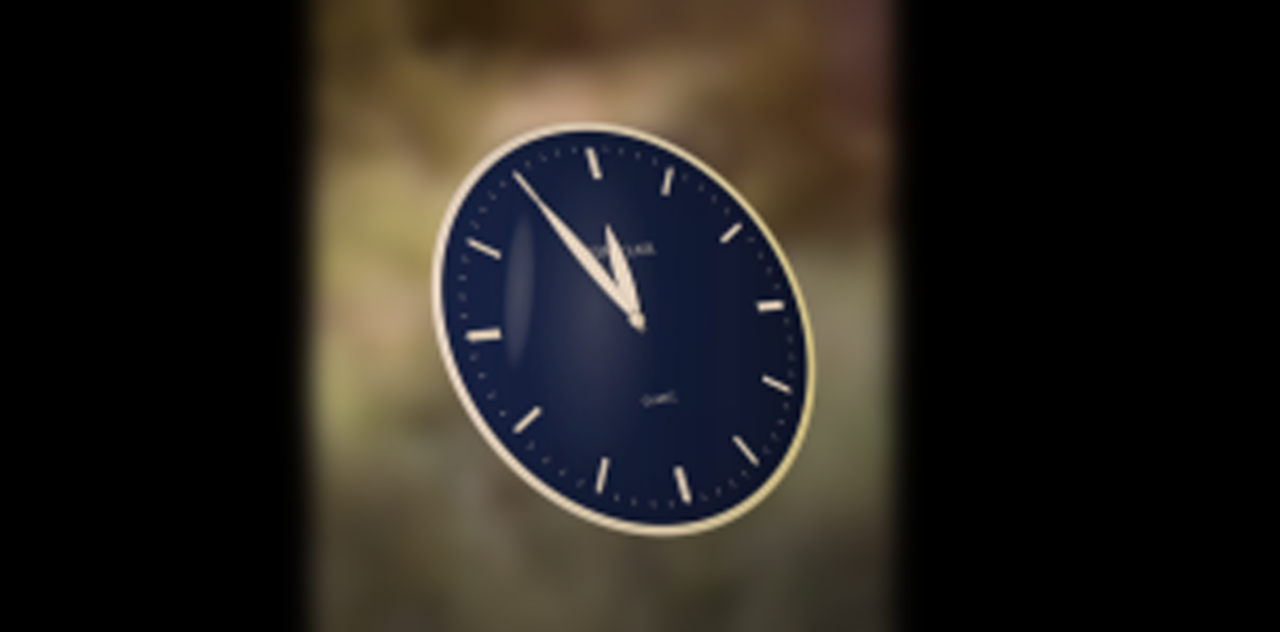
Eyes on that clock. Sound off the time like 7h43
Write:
11h55
